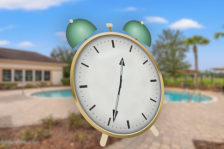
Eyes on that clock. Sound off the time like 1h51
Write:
12h34
